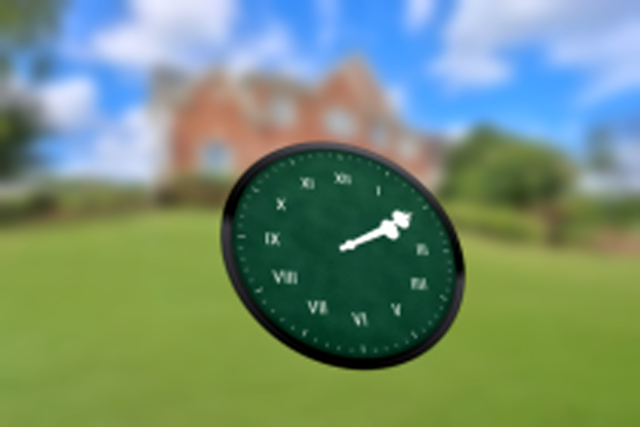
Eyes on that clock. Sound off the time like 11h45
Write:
2h10
